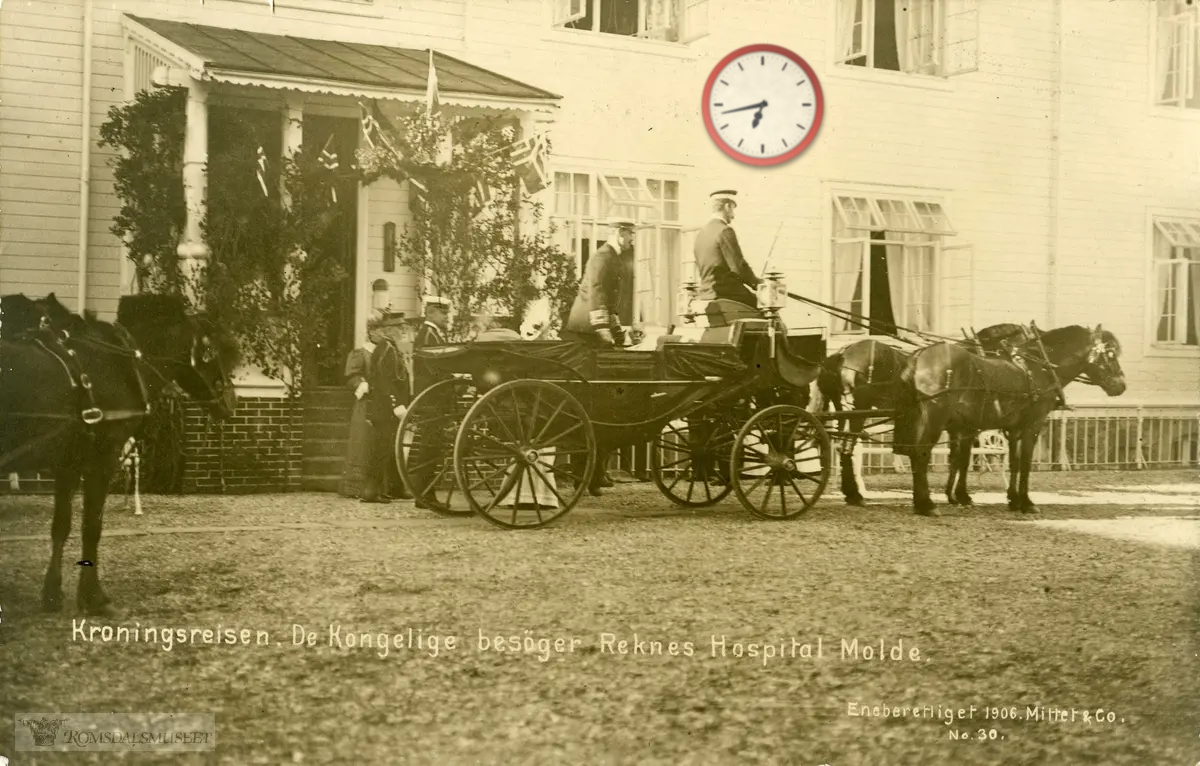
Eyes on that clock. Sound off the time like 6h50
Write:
6h43
